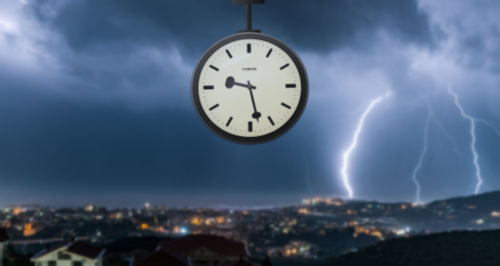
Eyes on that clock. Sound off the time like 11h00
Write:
9h28
